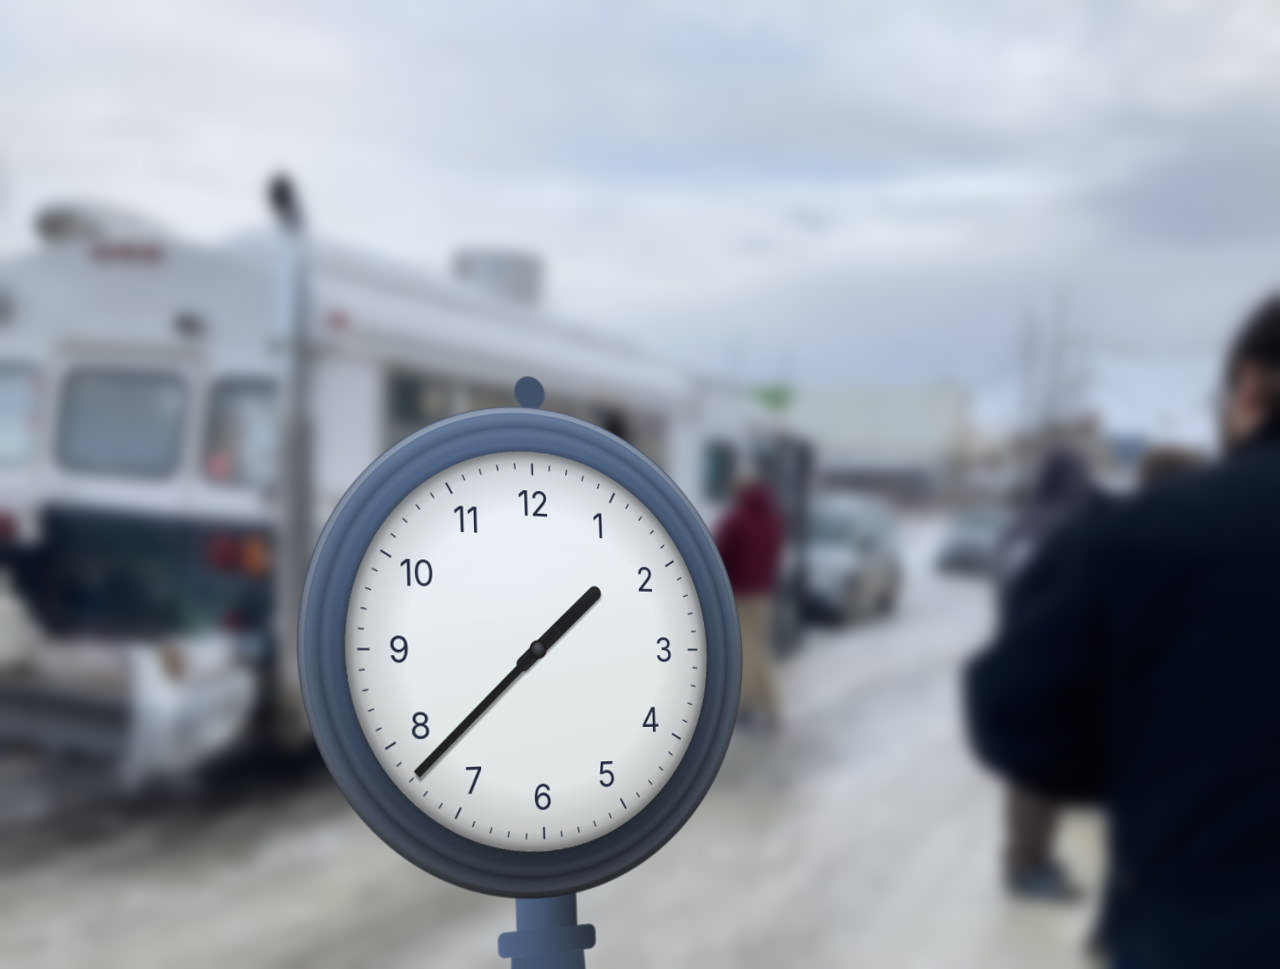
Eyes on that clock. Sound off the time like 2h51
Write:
1h38
